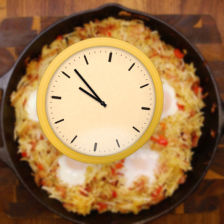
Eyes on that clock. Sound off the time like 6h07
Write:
9h52
